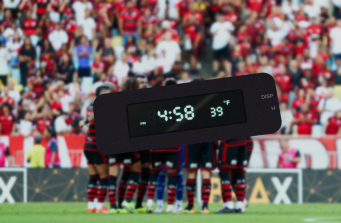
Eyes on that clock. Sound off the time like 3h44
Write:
4h58
